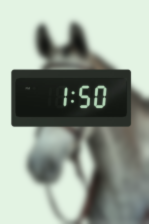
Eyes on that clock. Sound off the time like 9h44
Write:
1h50
